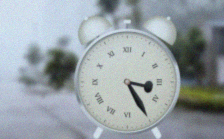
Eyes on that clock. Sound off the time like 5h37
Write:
3h25
